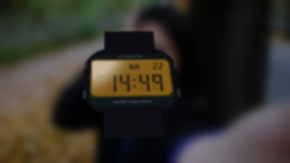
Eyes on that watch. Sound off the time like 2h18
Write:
14h49
